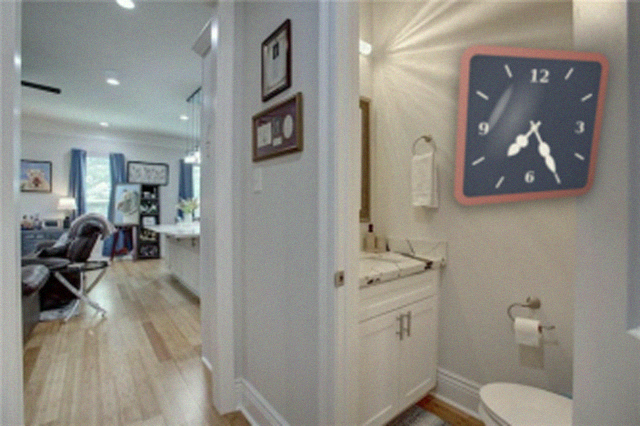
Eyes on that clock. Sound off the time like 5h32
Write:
7h25
